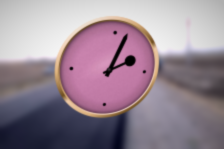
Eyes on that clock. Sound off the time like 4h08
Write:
2h03
